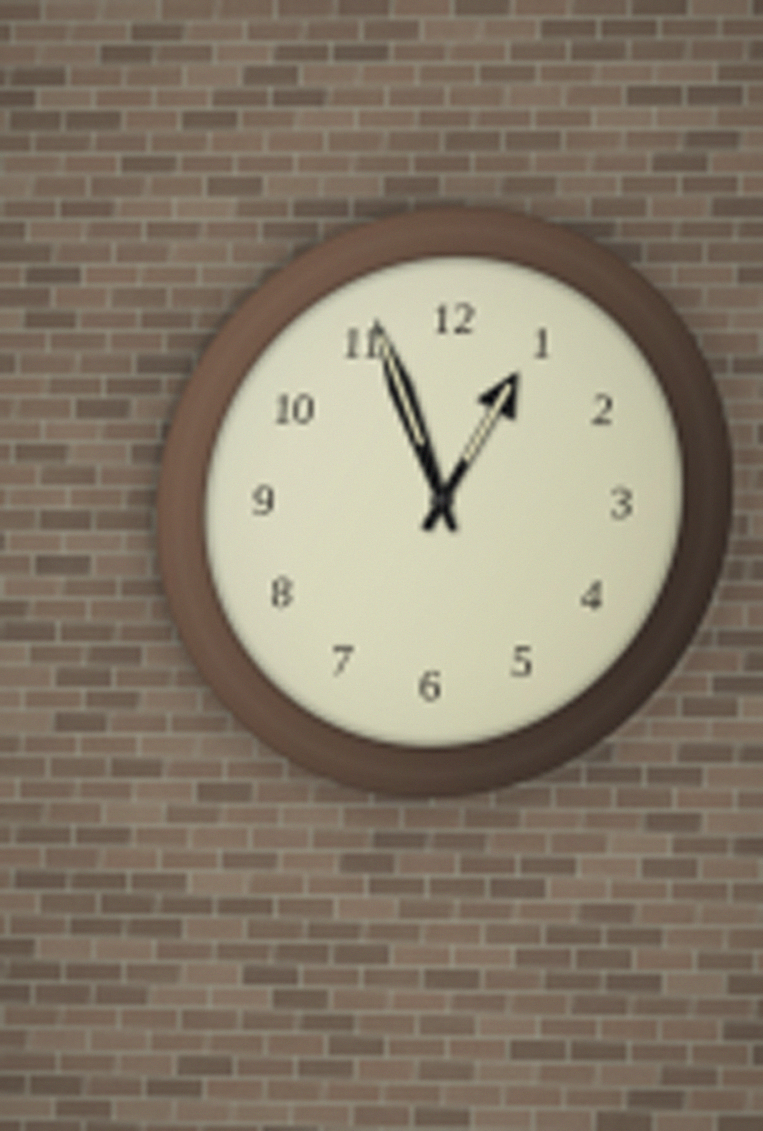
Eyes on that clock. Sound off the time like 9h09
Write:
12h56
